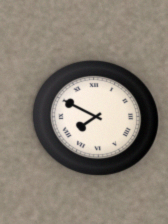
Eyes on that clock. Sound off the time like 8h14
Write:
7h50
